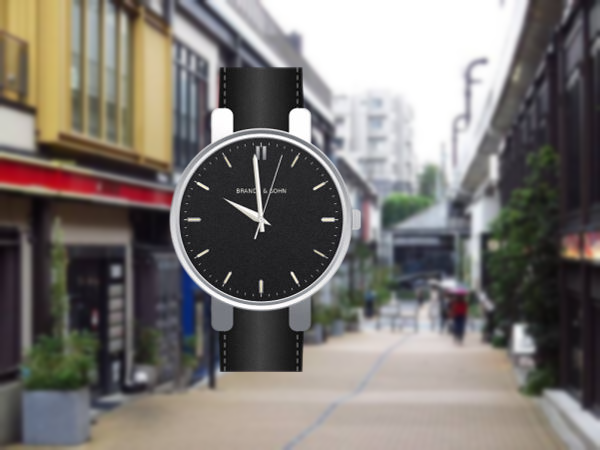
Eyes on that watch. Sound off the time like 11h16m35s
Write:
9h59m03s
